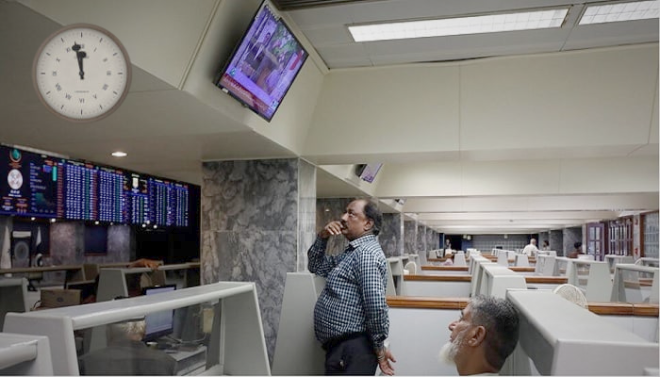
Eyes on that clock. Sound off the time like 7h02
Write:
11h58
